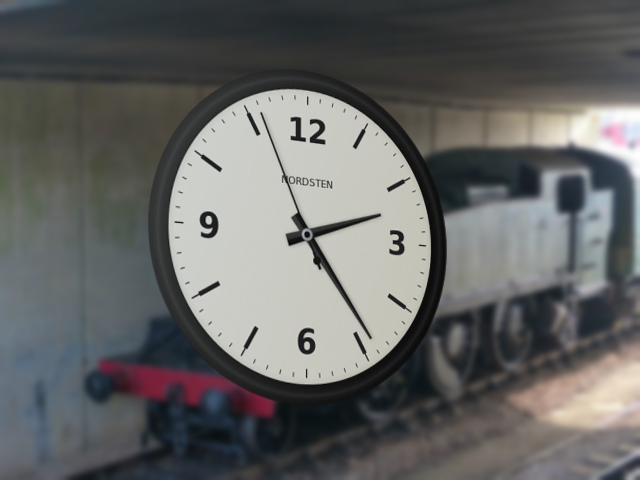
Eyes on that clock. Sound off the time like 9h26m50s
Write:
2h23m56s
